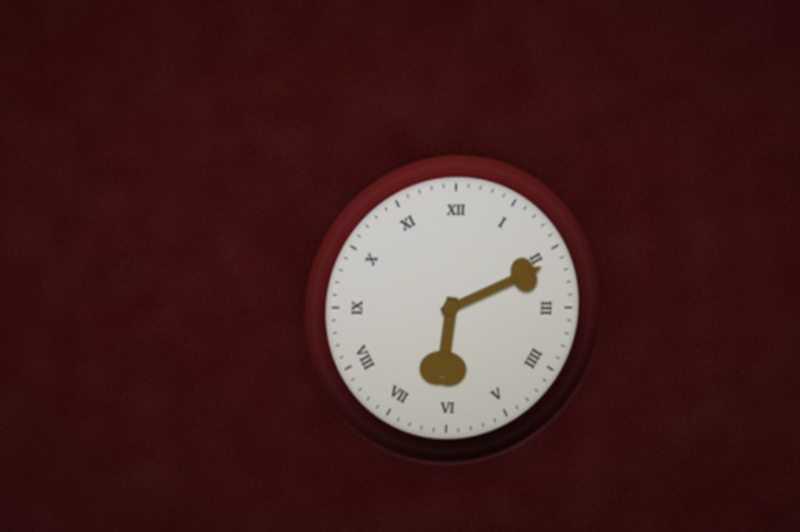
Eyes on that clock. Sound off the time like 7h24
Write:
6h11
